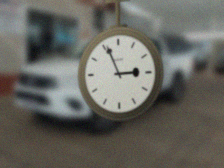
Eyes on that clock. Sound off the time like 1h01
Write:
2h56
